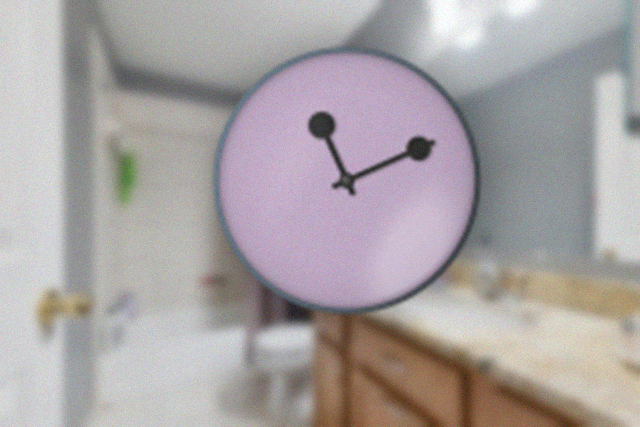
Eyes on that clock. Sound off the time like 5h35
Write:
11h11
